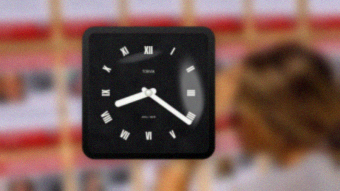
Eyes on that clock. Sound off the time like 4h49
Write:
8h21
